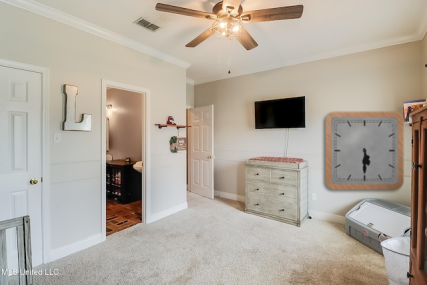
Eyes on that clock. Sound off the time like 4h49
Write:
5h30
